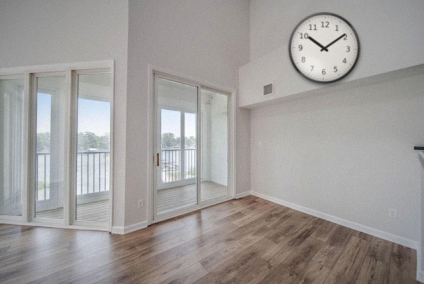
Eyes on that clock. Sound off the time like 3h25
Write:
10h09
